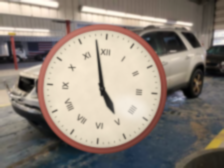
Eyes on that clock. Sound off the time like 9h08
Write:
4h58
